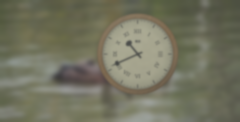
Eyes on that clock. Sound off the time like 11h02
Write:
10h41
